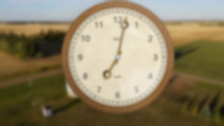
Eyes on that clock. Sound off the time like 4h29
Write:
7h02
